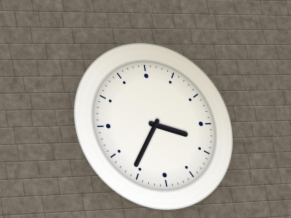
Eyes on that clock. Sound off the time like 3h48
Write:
3h36
